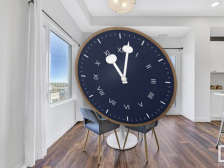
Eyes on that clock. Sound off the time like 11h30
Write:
11h02
